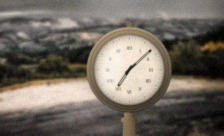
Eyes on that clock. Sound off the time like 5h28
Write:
7h08
